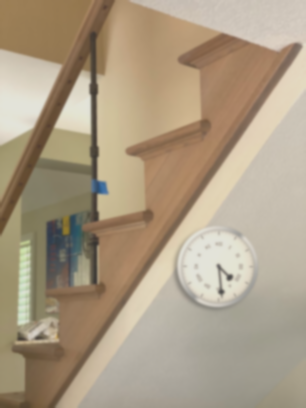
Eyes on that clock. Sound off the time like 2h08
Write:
4h29
